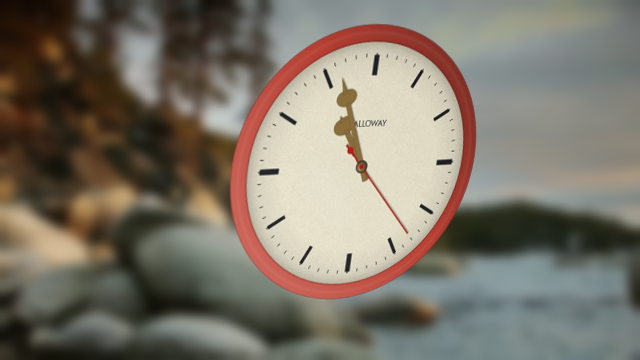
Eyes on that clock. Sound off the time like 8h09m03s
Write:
10h56m23s
